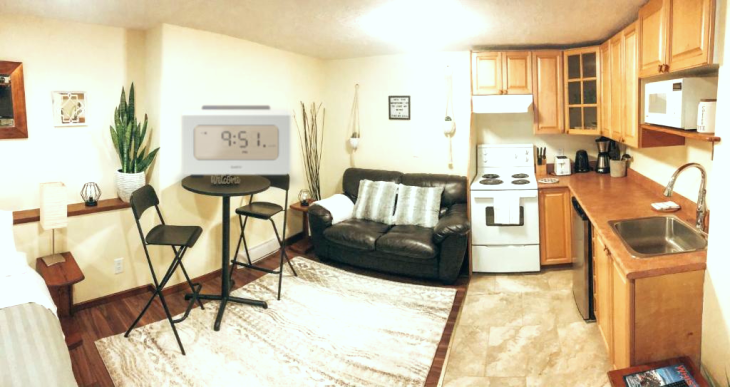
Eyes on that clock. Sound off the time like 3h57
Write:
9h51
